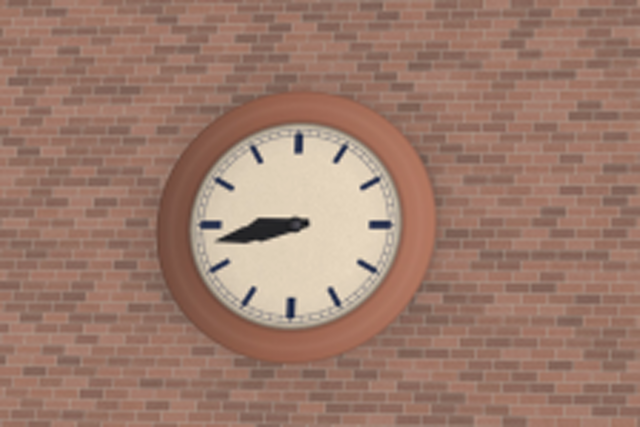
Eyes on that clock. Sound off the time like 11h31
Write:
8h43
